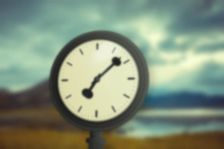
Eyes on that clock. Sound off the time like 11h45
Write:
7h08
